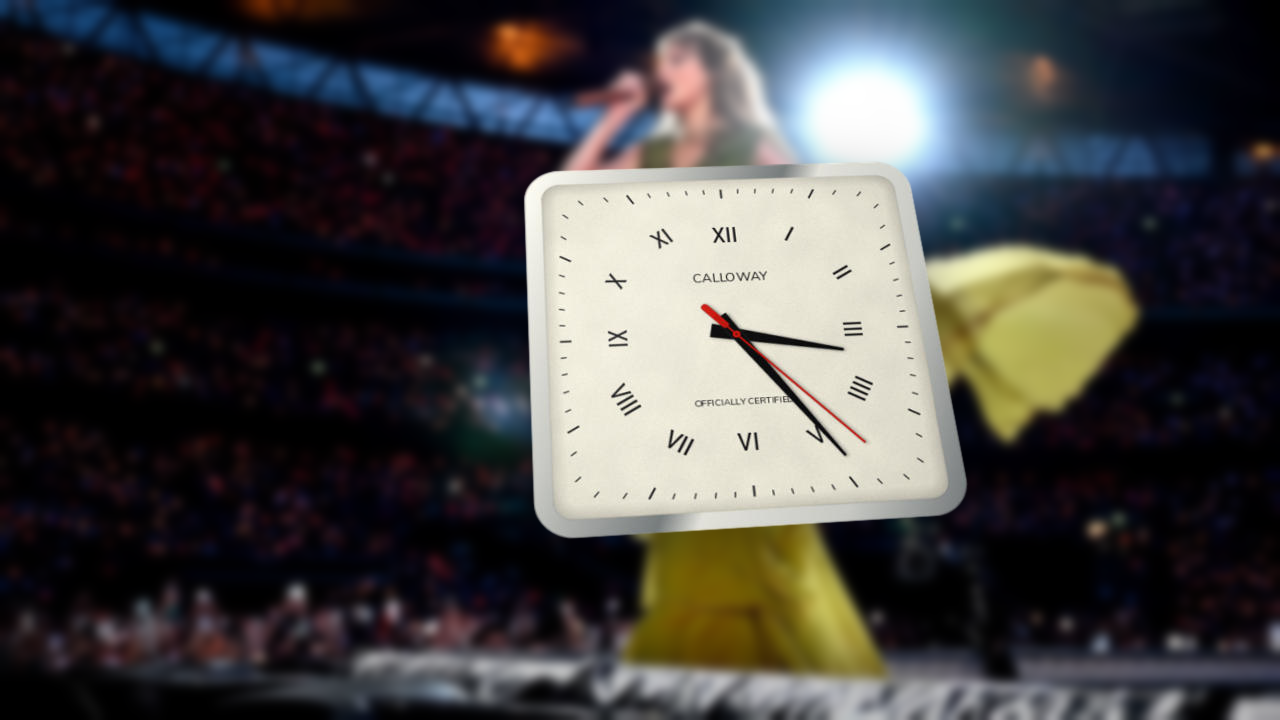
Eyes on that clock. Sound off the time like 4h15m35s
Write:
3h24m23s
